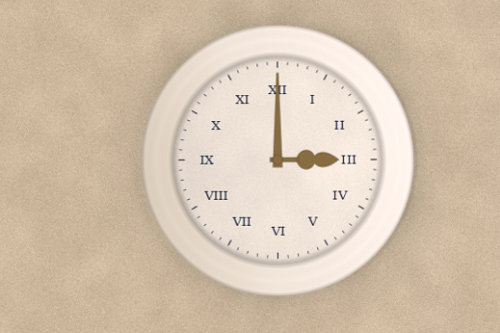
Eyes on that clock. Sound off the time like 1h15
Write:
3h00
